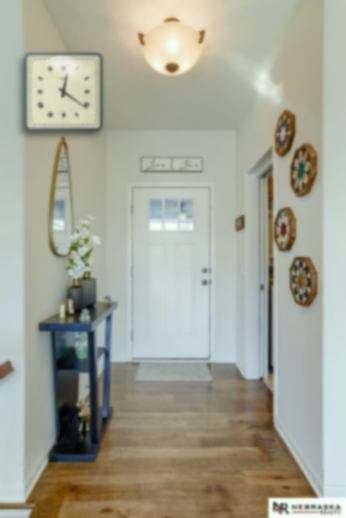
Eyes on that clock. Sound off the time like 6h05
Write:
12h21
